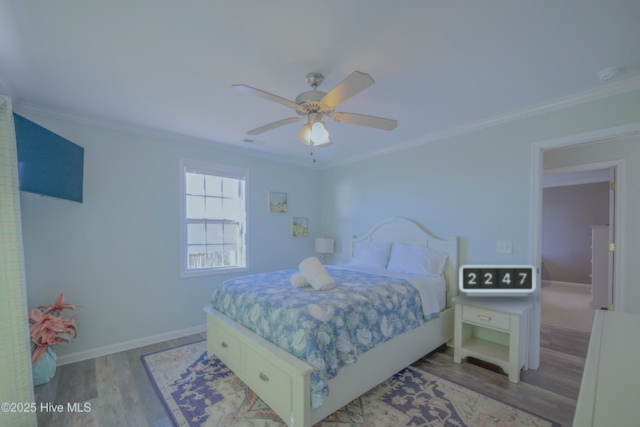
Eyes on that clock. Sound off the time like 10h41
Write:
22h47
